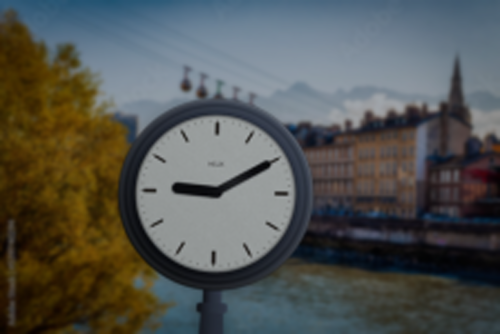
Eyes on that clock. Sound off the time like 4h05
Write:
9h10
